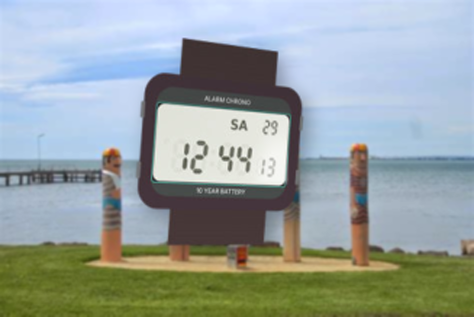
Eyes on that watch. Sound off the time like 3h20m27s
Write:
12h44m13s
